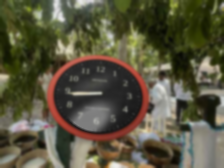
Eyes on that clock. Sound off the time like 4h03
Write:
8h44
